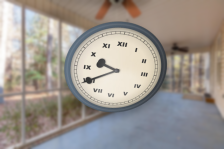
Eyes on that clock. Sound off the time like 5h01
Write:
9h40
